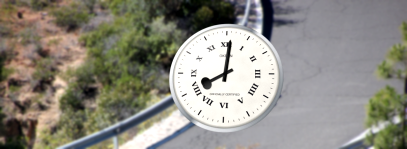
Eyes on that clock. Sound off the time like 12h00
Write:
8h01
